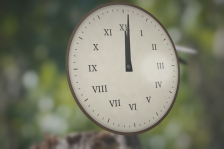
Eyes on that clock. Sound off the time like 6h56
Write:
12h01
